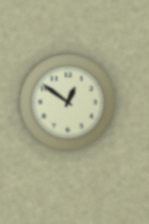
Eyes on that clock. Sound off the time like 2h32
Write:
12h51
